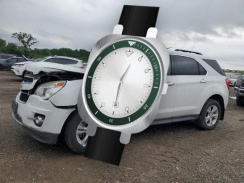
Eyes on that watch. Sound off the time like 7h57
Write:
12h30
